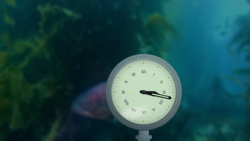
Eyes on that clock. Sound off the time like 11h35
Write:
3h17
